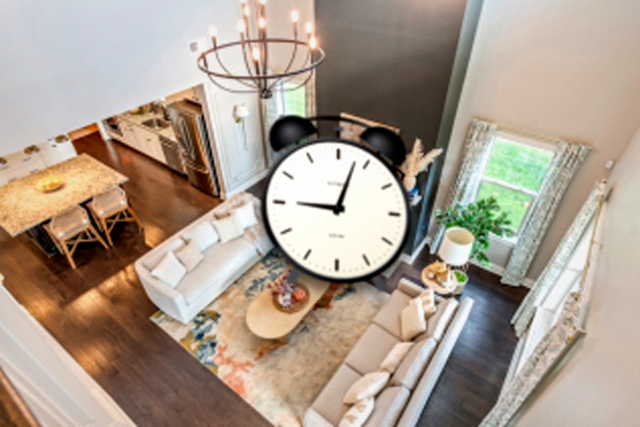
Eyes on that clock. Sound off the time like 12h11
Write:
9h03
